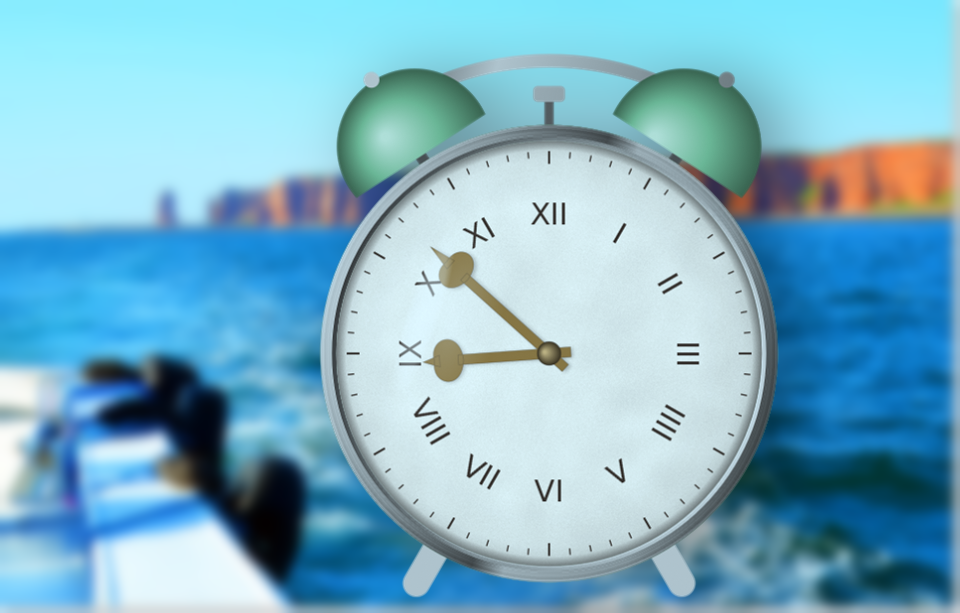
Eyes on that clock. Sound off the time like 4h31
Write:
8h52
